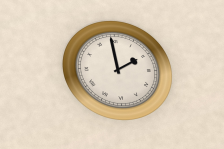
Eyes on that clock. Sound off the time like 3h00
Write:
1h59
